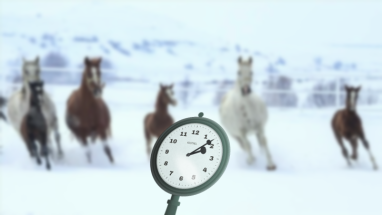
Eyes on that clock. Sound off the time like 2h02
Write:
2h08
